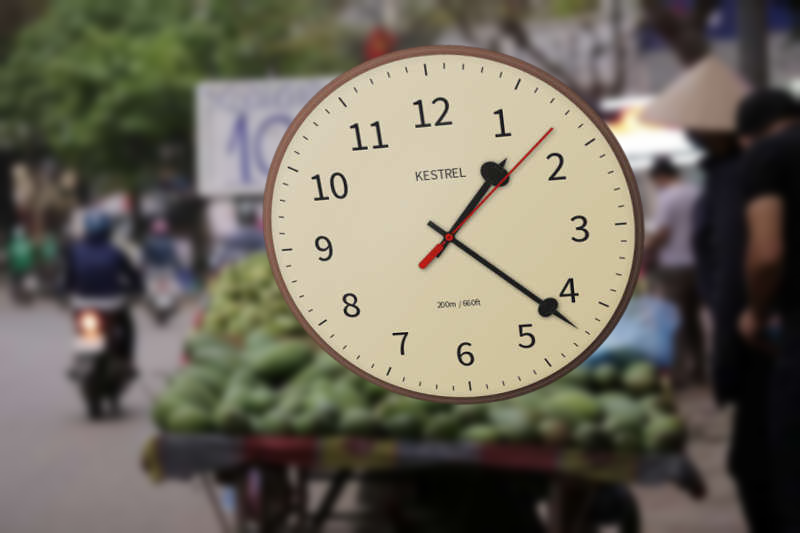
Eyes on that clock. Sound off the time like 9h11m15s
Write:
1h22m08s
